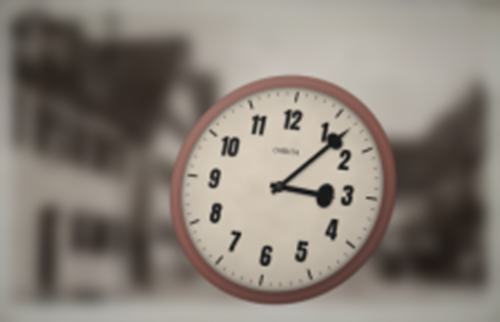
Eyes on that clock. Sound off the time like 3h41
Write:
3h07
